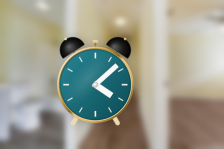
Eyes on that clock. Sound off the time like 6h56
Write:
4h08
